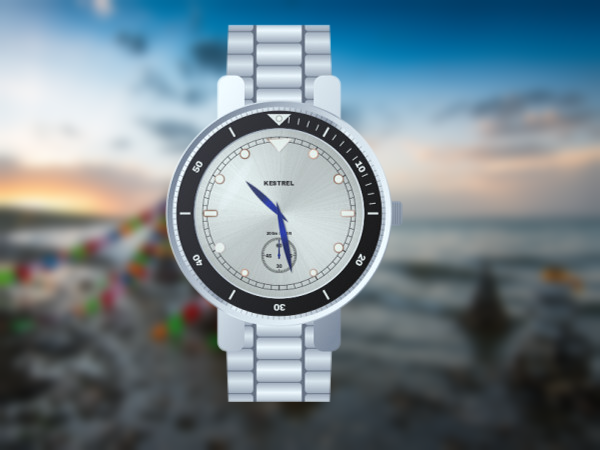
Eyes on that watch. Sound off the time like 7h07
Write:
10h28
